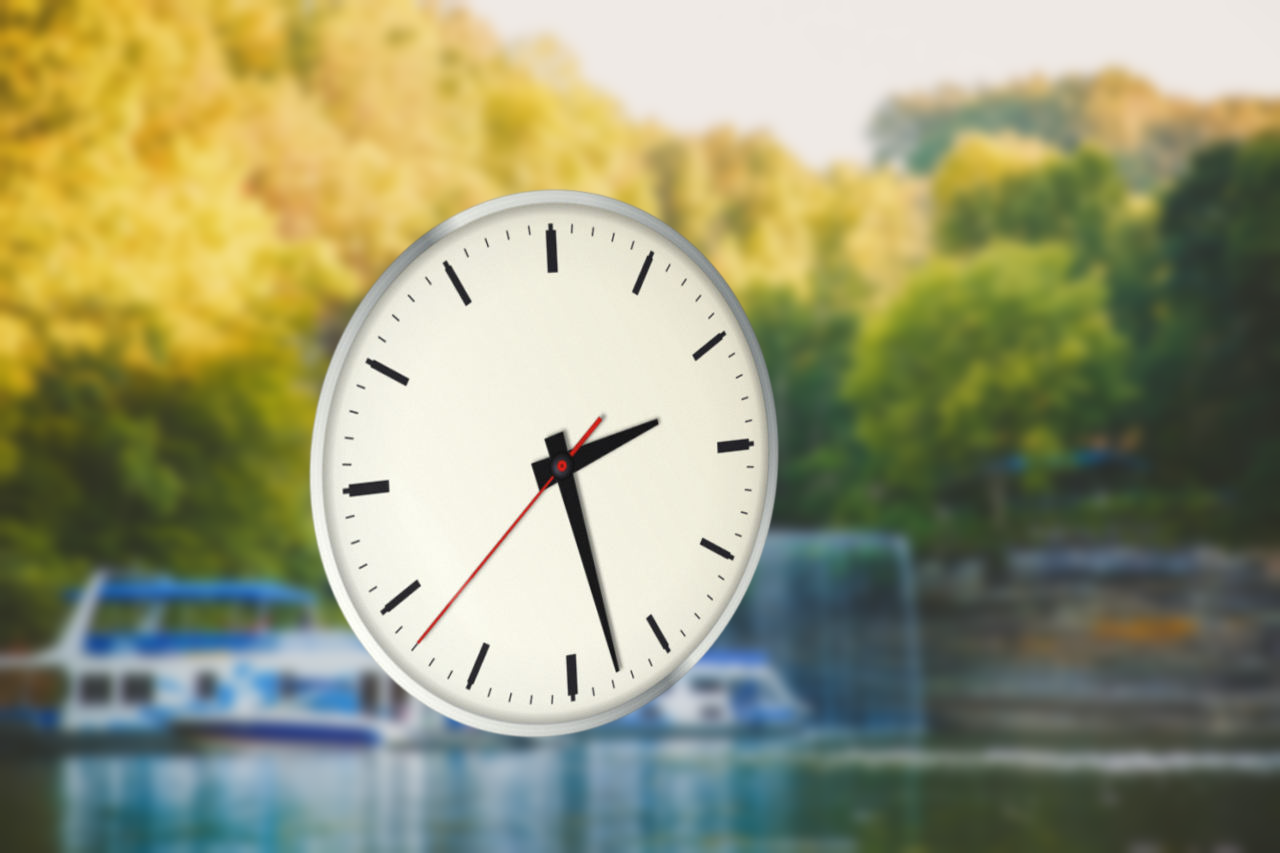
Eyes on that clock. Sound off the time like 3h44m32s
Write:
2h27m38s
